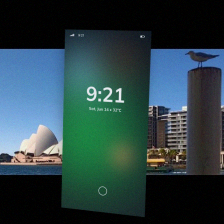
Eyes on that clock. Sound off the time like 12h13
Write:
9h21
